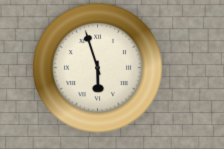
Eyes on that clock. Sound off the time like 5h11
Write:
5h57
